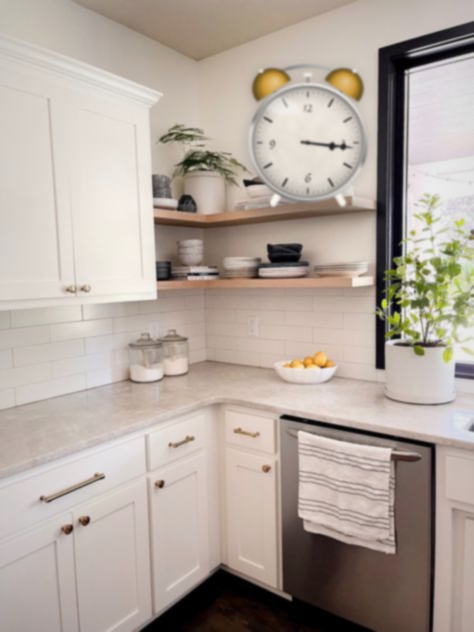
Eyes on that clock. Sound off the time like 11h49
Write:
3h16
